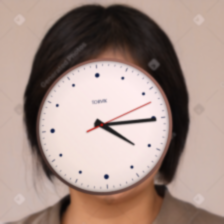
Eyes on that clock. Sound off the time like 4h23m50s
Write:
4h15m12s
